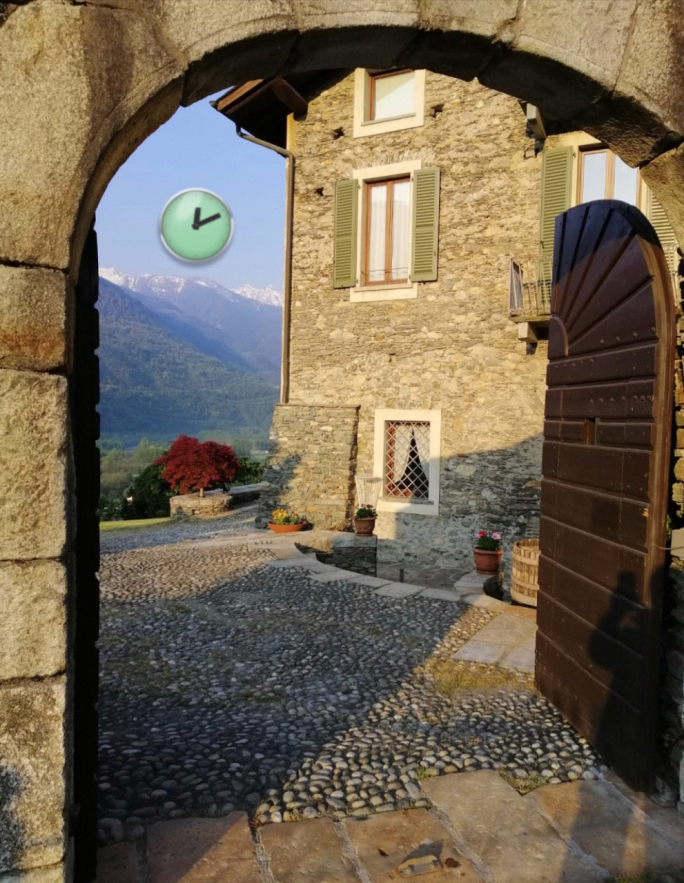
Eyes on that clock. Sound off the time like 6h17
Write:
12h11
